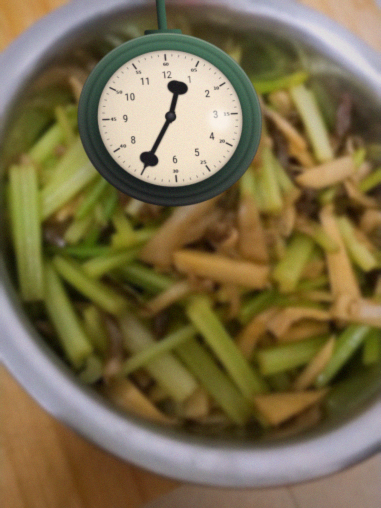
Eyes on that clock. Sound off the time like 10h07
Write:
12h35
